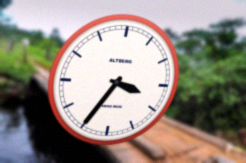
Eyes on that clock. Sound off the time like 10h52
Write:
3h35
